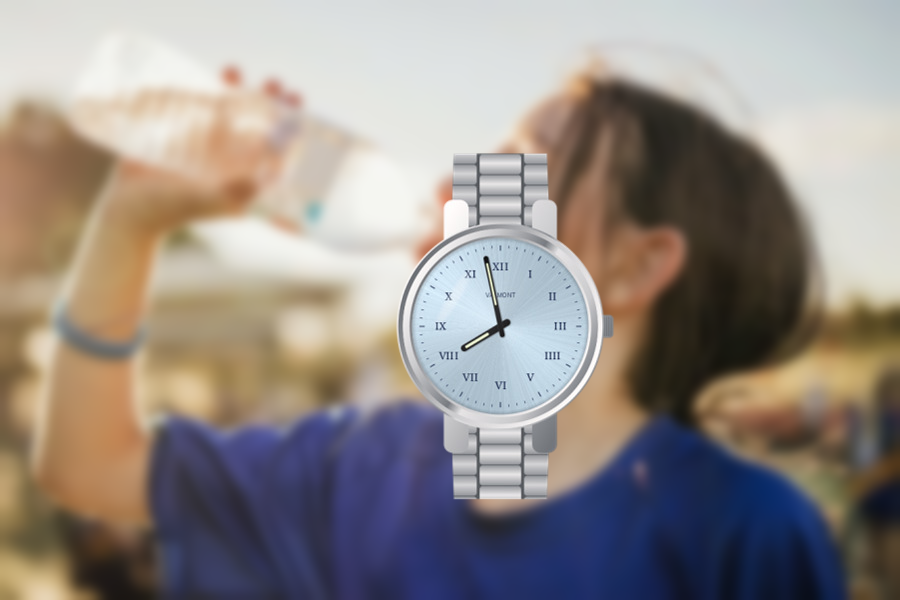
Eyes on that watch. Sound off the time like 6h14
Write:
7h58
